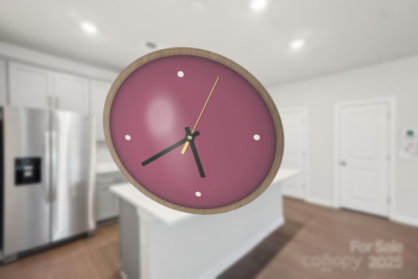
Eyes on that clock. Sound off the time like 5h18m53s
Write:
5h40m05s
